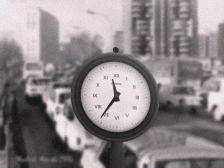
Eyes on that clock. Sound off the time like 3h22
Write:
11h36
